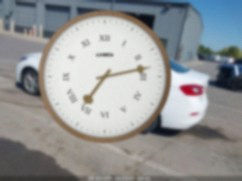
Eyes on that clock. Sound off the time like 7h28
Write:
7h13
